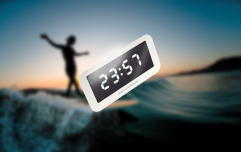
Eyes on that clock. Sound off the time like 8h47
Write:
23h57
